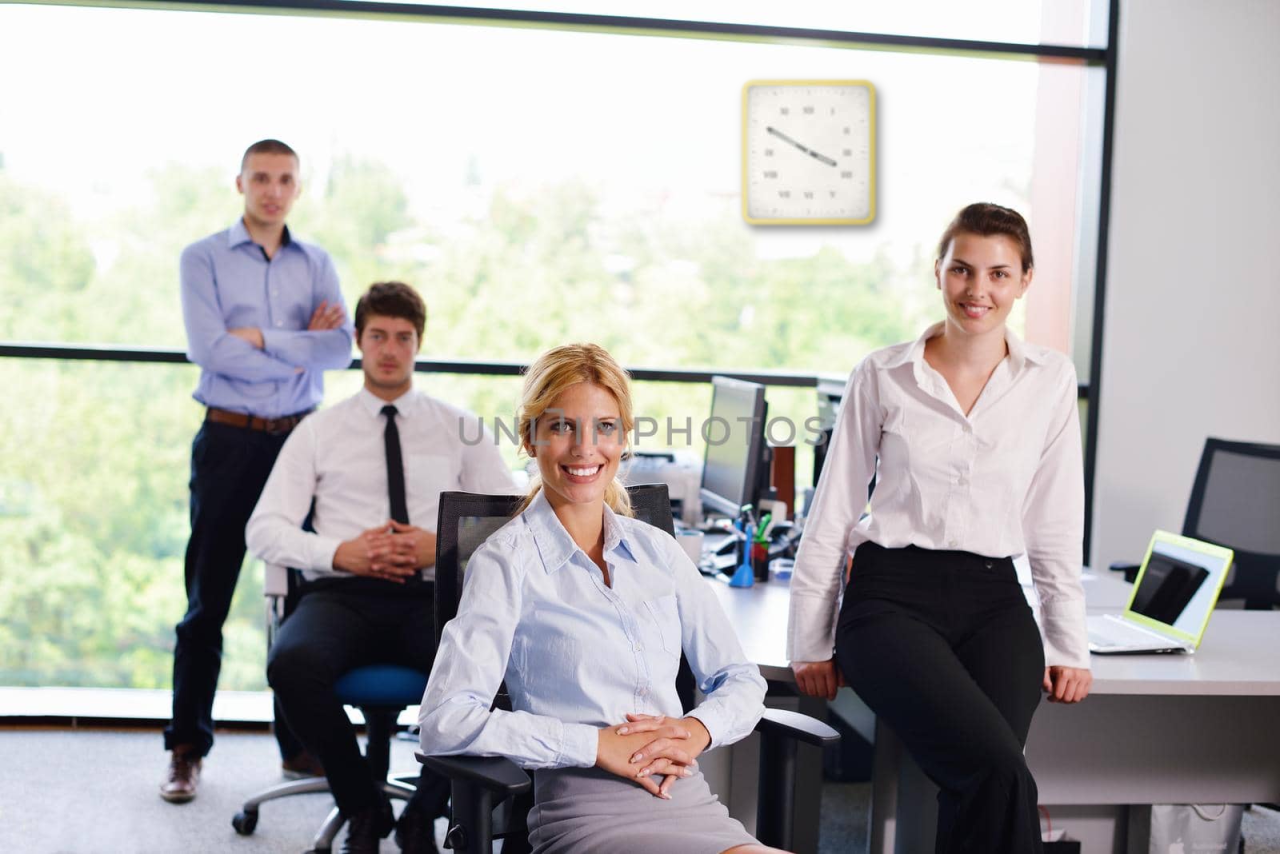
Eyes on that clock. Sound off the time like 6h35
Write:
3h50
